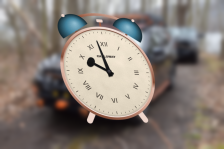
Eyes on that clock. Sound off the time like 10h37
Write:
9h58
